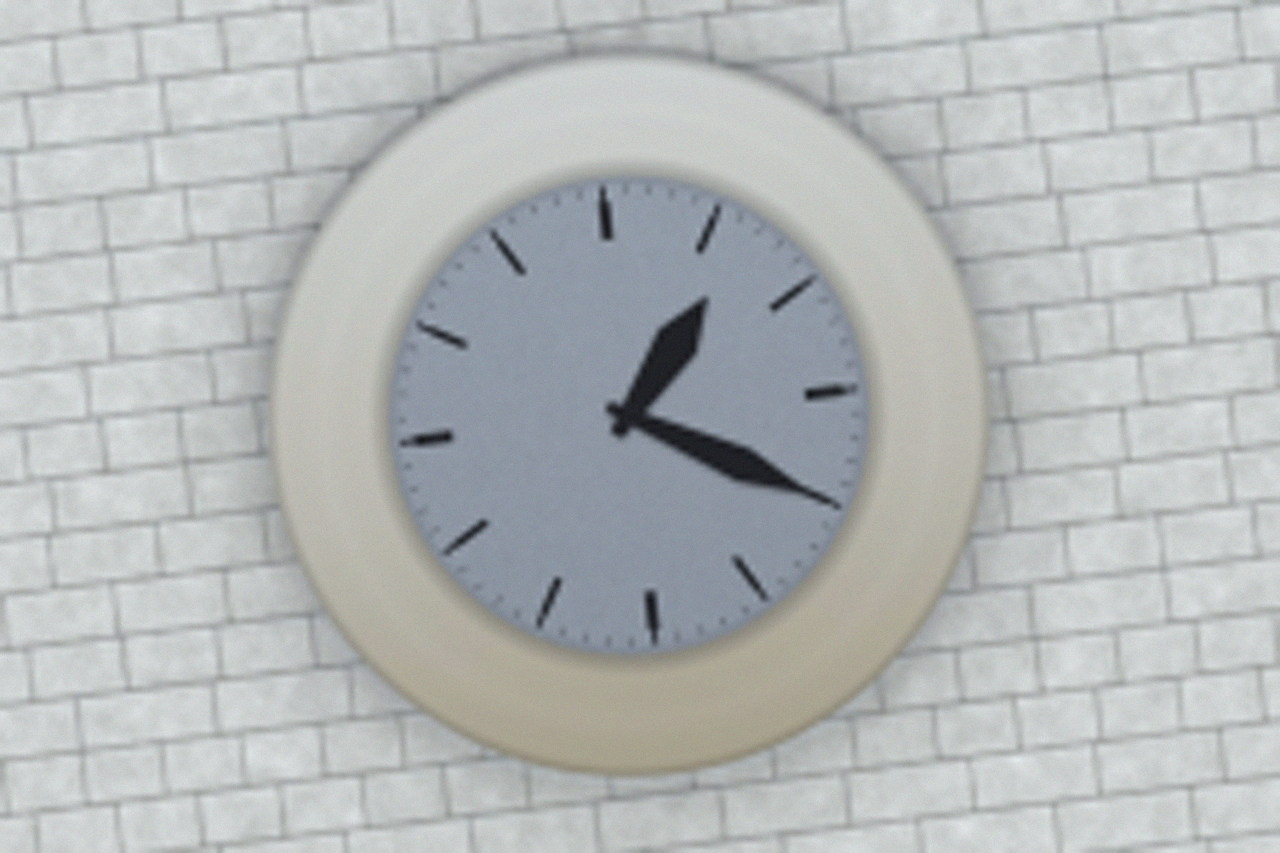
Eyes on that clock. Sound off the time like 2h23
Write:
1h20
